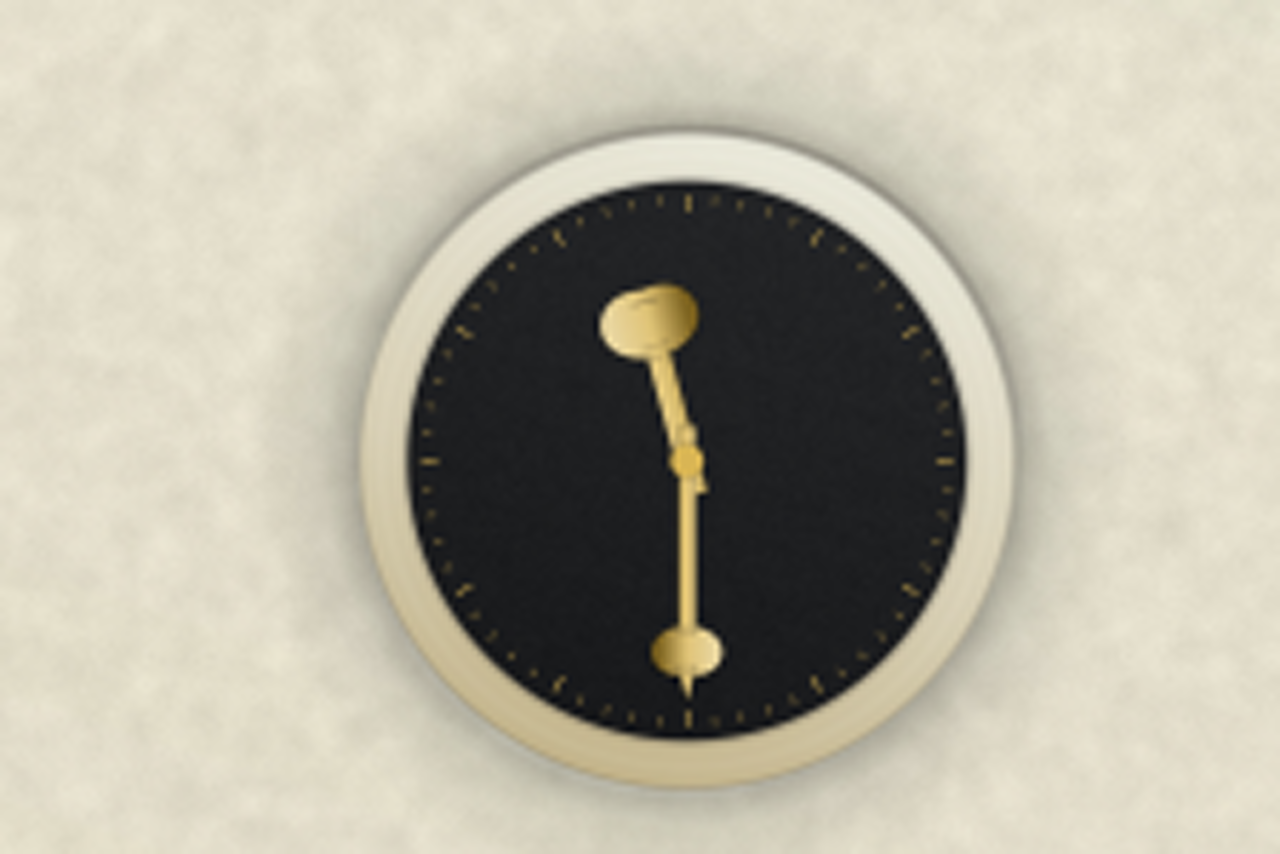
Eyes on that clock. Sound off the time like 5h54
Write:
11h30
